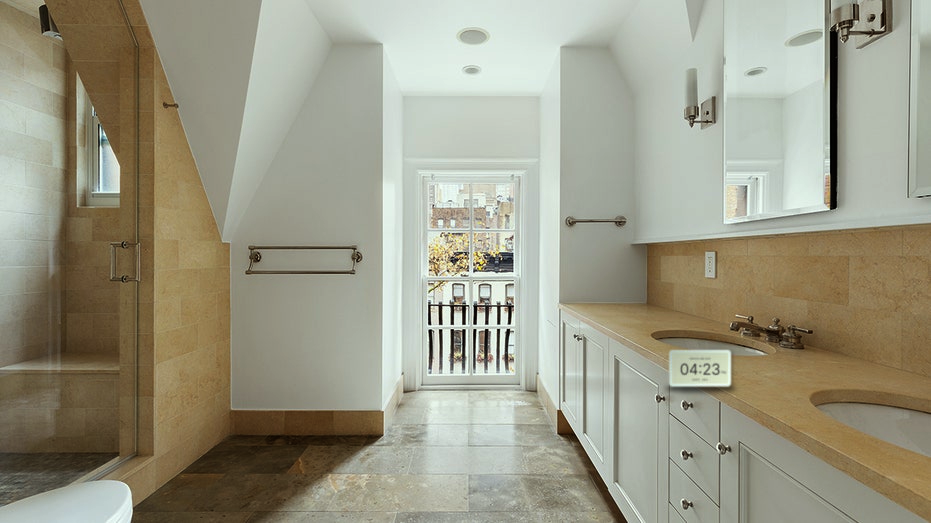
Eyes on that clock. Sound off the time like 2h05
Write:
4h23
